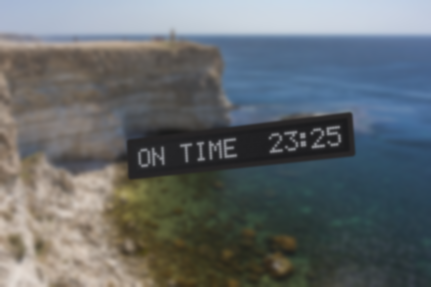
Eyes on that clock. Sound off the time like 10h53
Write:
23h25
